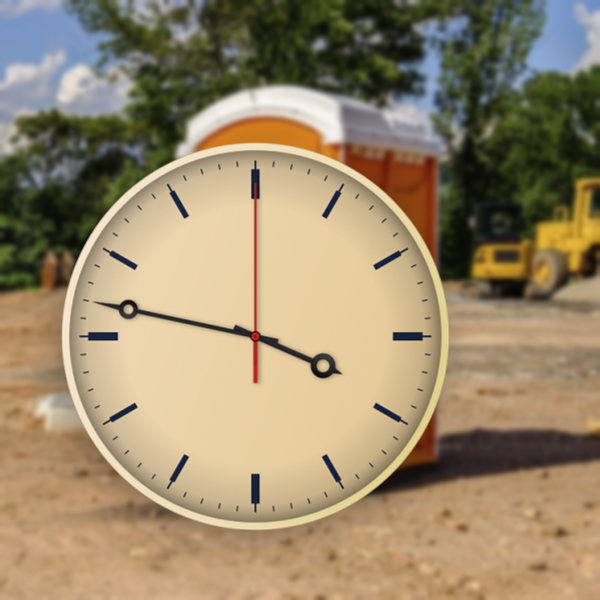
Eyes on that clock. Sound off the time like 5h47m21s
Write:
3h47m00s
